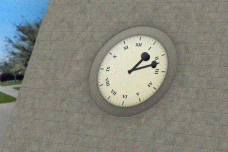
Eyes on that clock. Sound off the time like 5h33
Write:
1h12
